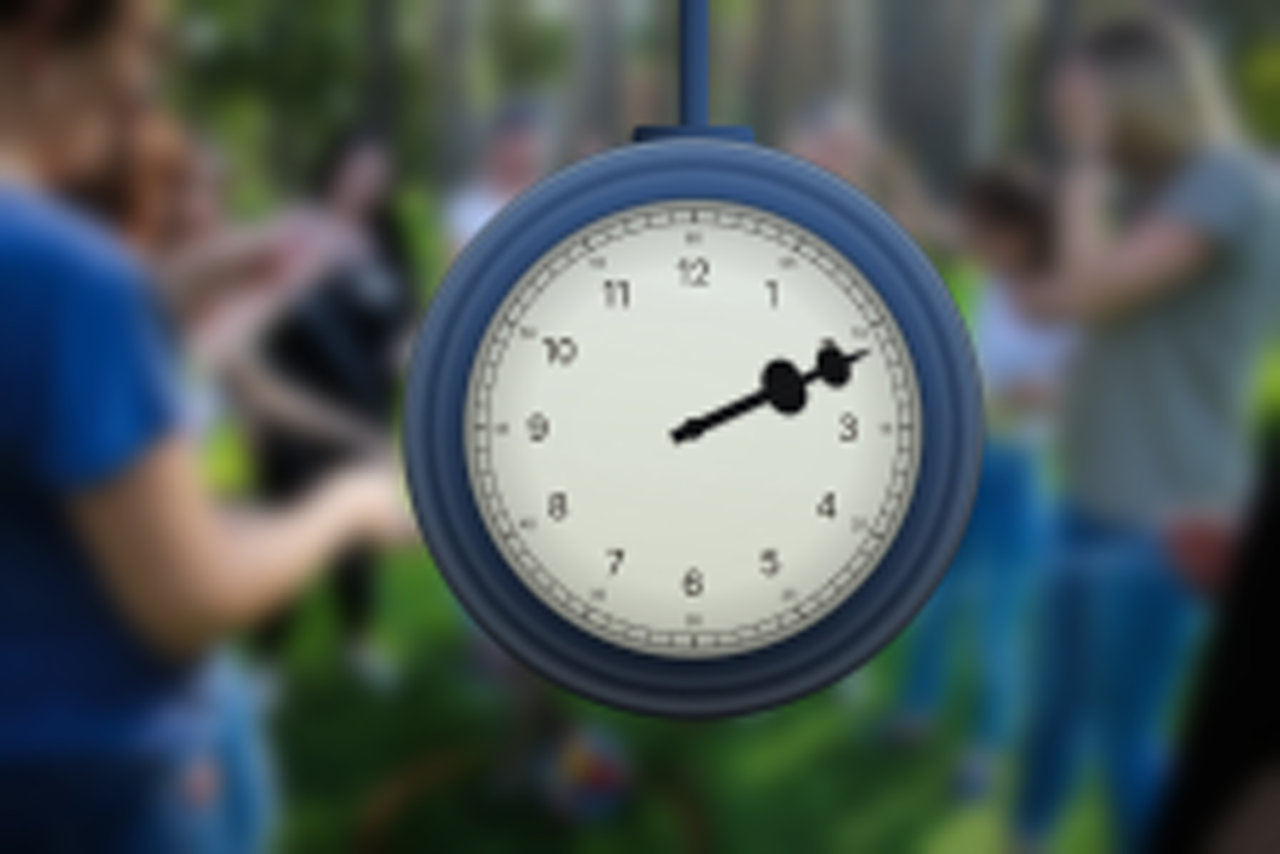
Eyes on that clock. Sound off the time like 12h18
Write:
2h11
